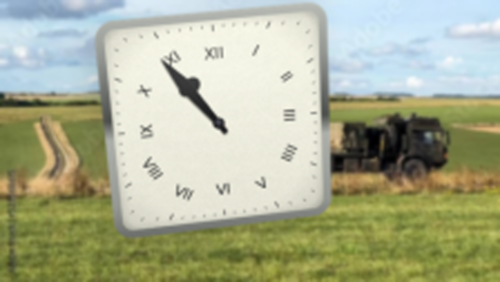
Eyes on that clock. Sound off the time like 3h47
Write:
10h54
